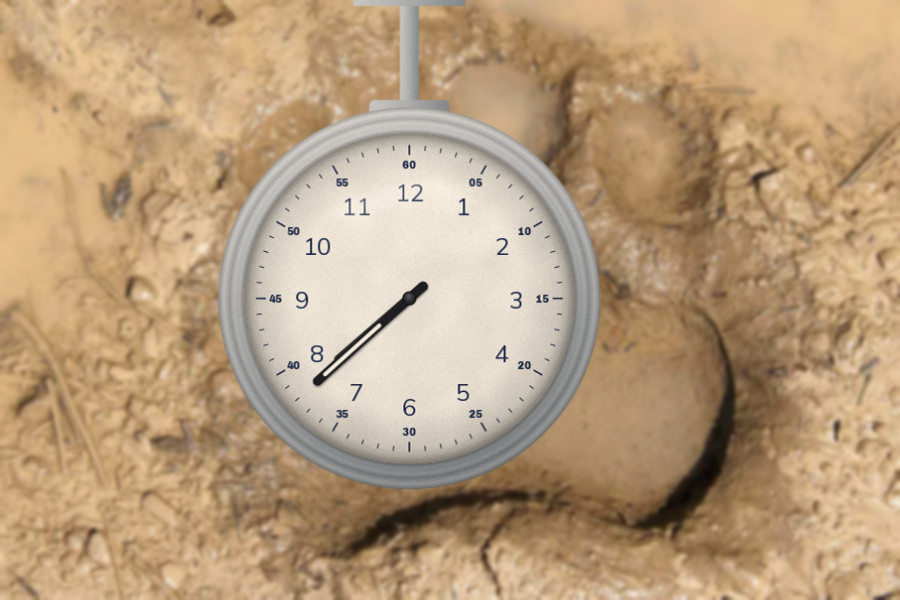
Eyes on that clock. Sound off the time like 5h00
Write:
7h38
